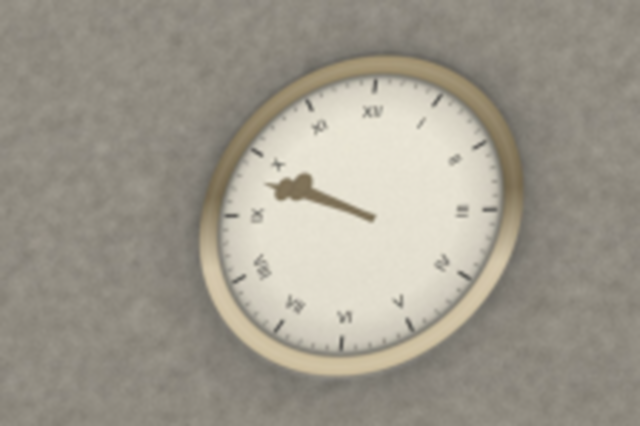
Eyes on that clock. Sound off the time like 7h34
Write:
9h48
